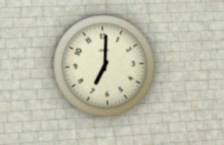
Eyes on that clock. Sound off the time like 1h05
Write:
7h01
